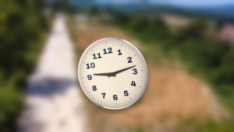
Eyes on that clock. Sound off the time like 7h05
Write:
9h13
